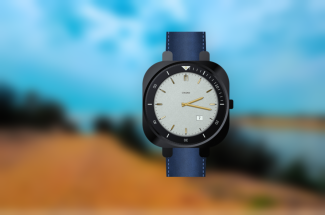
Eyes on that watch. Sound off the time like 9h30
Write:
2h17
